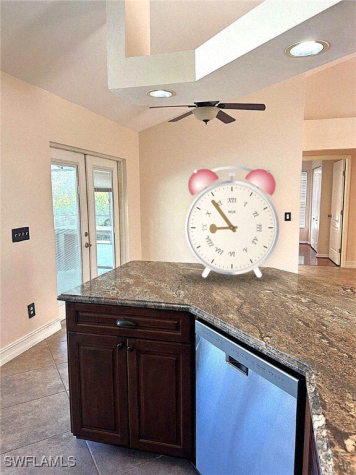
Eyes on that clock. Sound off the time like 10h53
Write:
8h54
